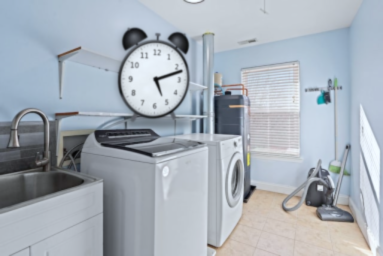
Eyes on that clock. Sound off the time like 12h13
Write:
5h12
